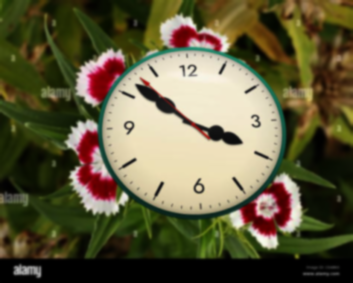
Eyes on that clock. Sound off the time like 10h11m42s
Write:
3h51m53s
